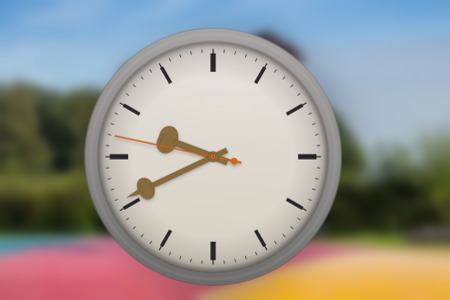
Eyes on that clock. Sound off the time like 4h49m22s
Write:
9h40m47s
